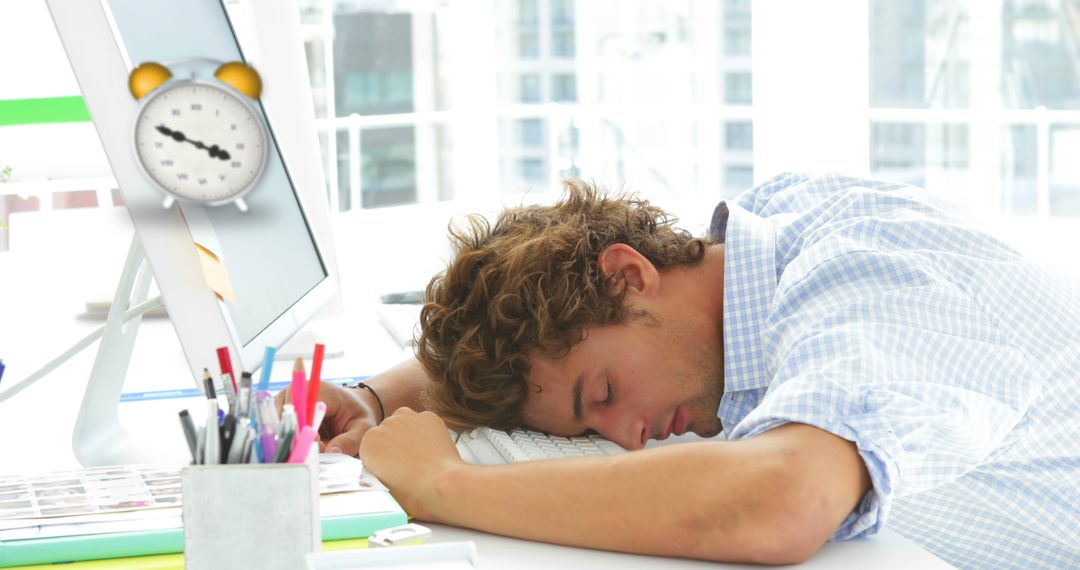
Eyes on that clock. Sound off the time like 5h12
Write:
3h49
